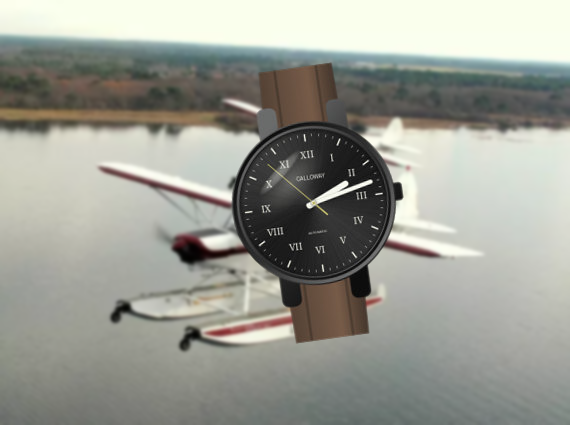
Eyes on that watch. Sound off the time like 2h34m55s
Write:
2h12m53s
